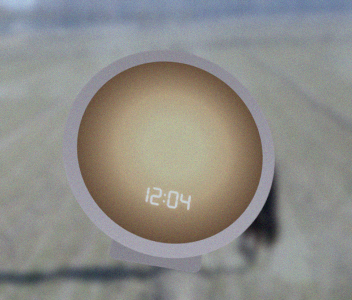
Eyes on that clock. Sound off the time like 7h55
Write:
12h04
